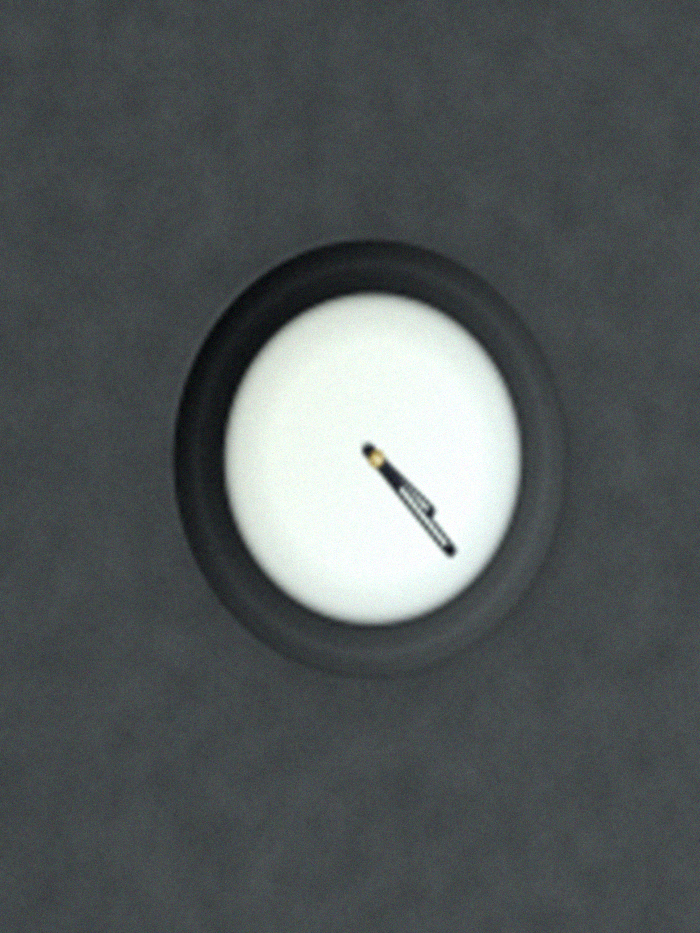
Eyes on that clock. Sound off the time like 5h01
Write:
4h23
